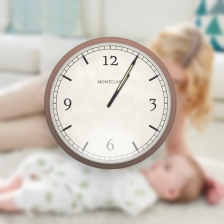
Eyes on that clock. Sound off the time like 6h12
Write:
1h05
